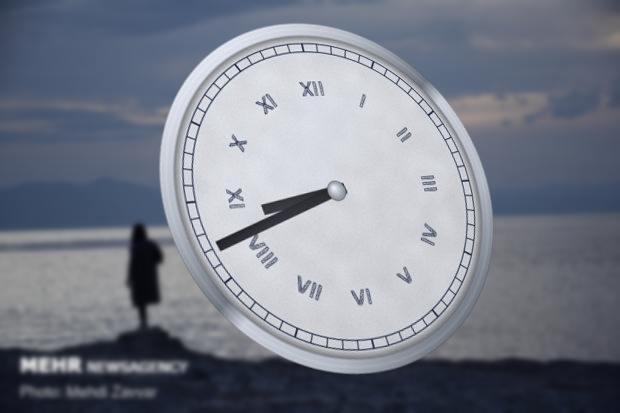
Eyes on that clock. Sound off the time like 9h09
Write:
8h42
